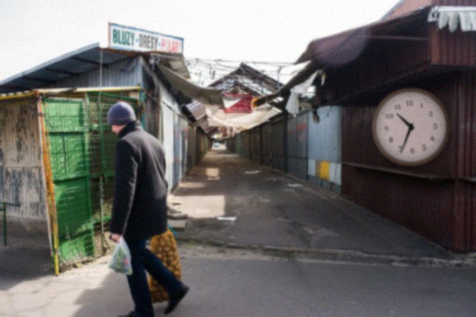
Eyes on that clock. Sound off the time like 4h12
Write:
10h34
